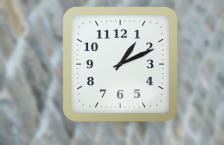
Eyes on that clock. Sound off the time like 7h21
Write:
1h11
